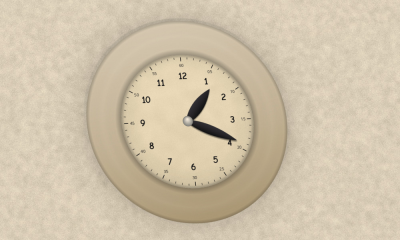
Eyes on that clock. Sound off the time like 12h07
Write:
1h19
